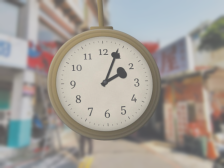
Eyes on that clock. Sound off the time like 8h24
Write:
2h04
